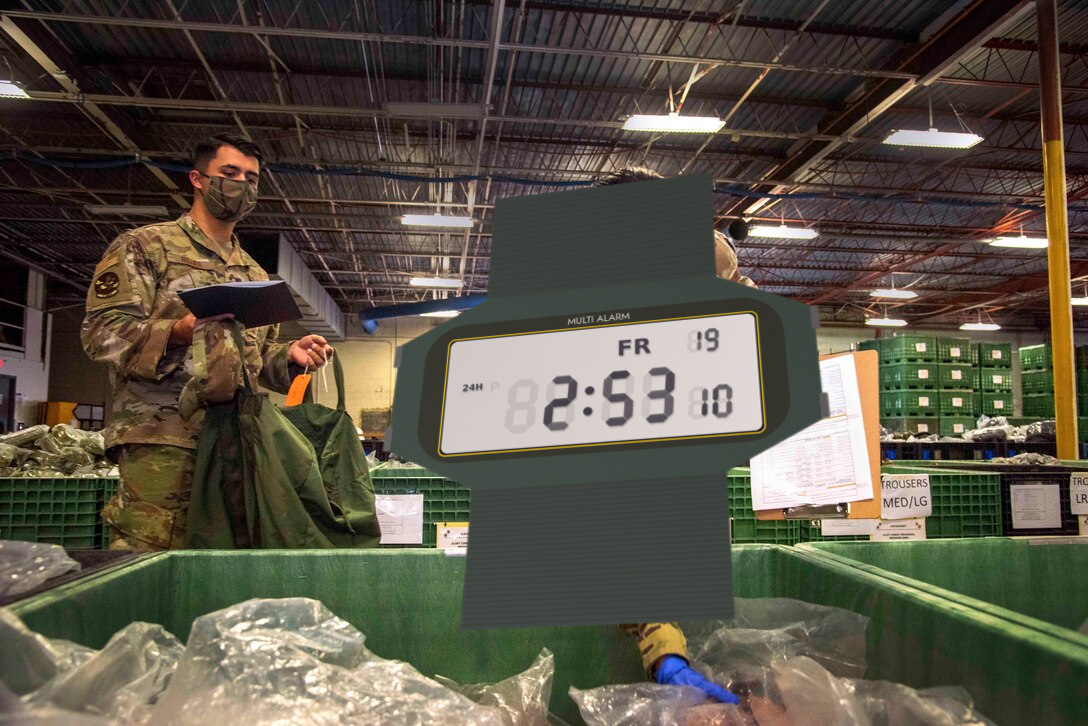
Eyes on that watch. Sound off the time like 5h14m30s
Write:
2h53m10s
